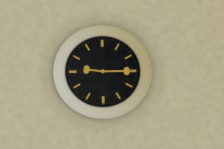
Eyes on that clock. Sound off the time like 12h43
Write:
9h15
